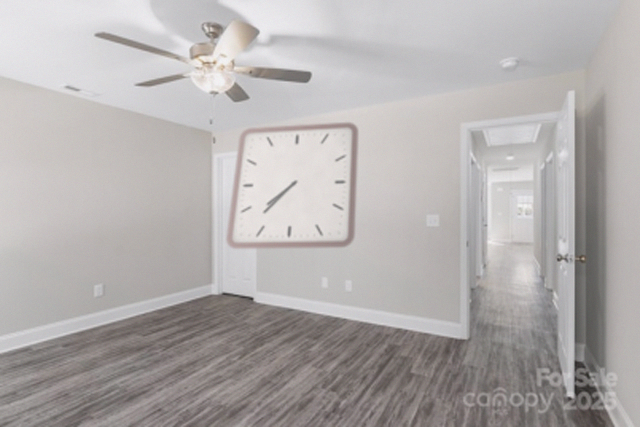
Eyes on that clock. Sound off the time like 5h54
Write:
7h37
